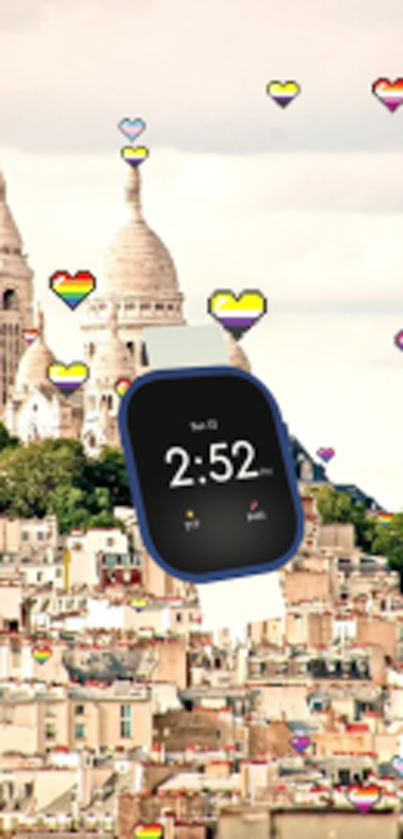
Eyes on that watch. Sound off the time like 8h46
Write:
2h52
